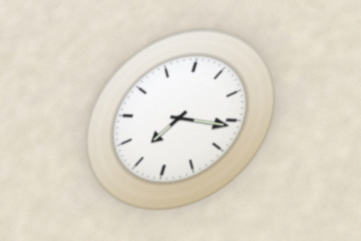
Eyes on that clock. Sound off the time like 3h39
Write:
7h16
